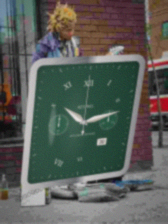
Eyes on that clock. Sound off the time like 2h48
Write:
10h13
